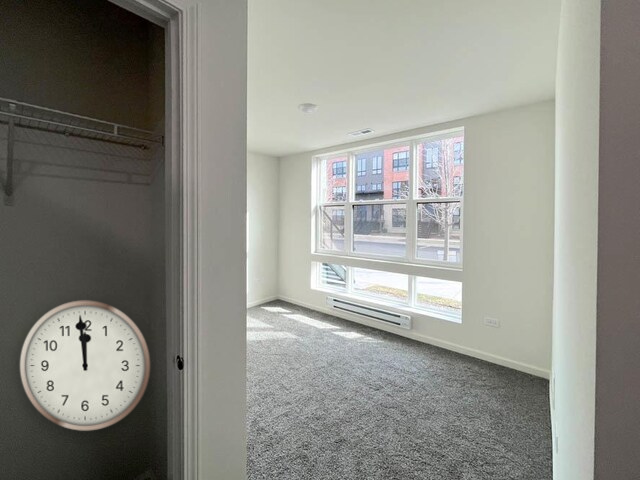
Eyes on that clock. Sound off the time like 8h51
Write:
11h59
